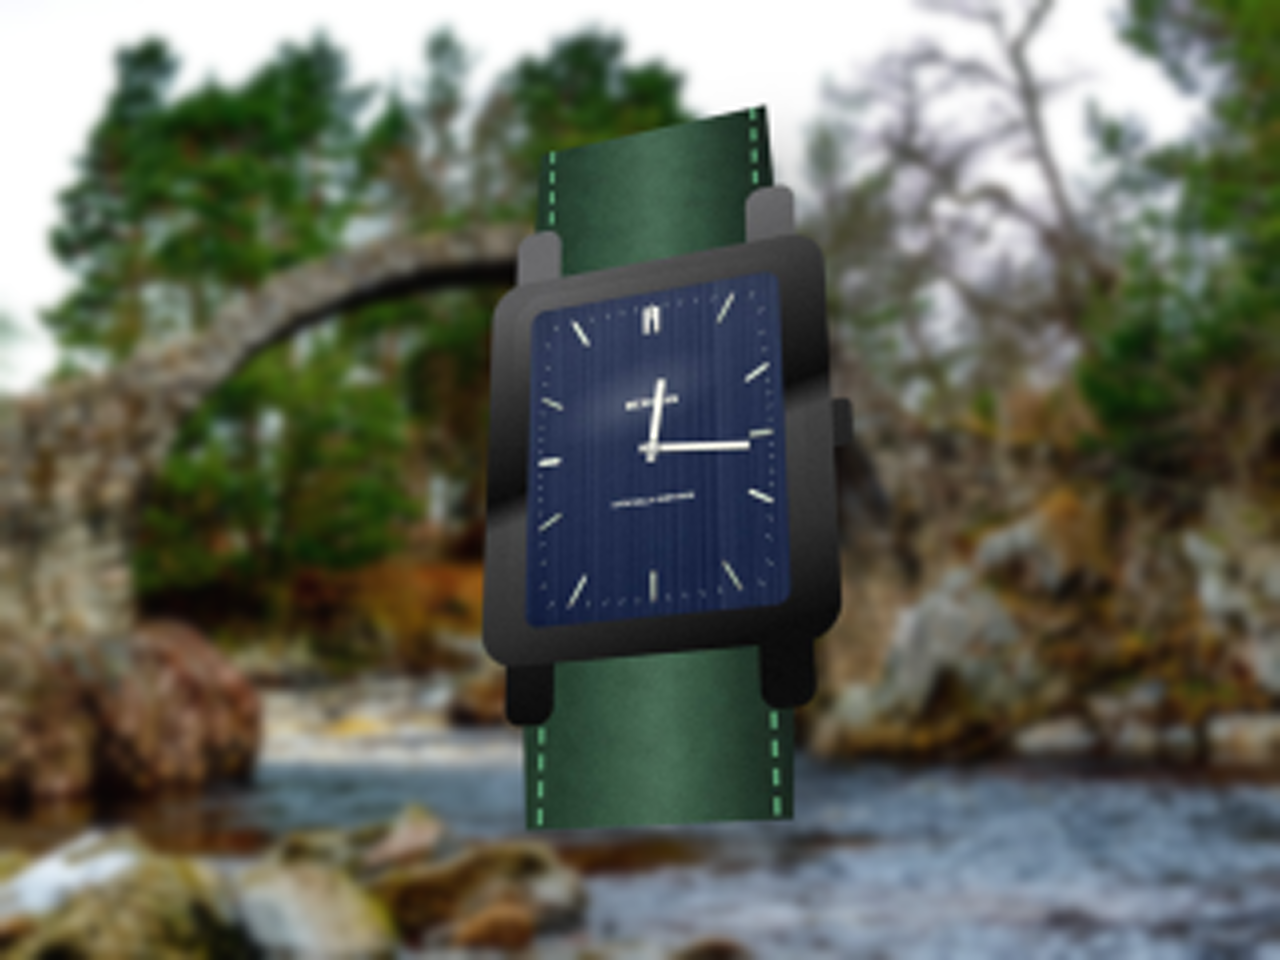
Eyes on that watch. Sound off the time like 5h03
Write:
12h16
